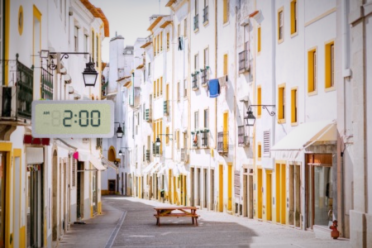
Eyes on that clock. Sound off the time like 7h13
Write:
2h00
